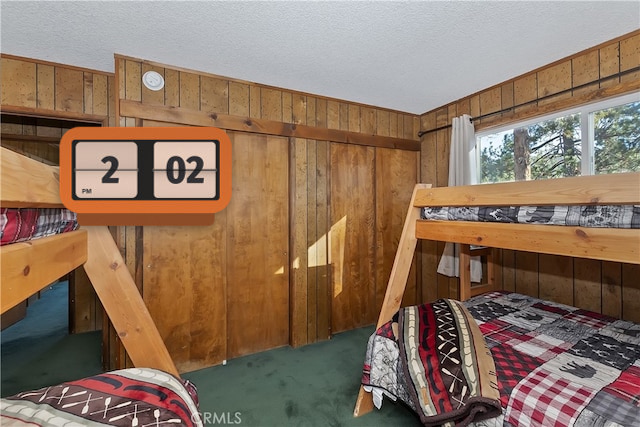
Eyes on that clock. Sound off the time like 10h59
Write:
2h02
